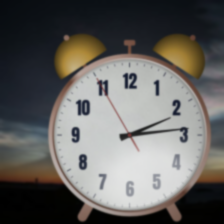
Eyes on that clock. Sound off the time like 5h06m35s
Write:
2h13m55s
